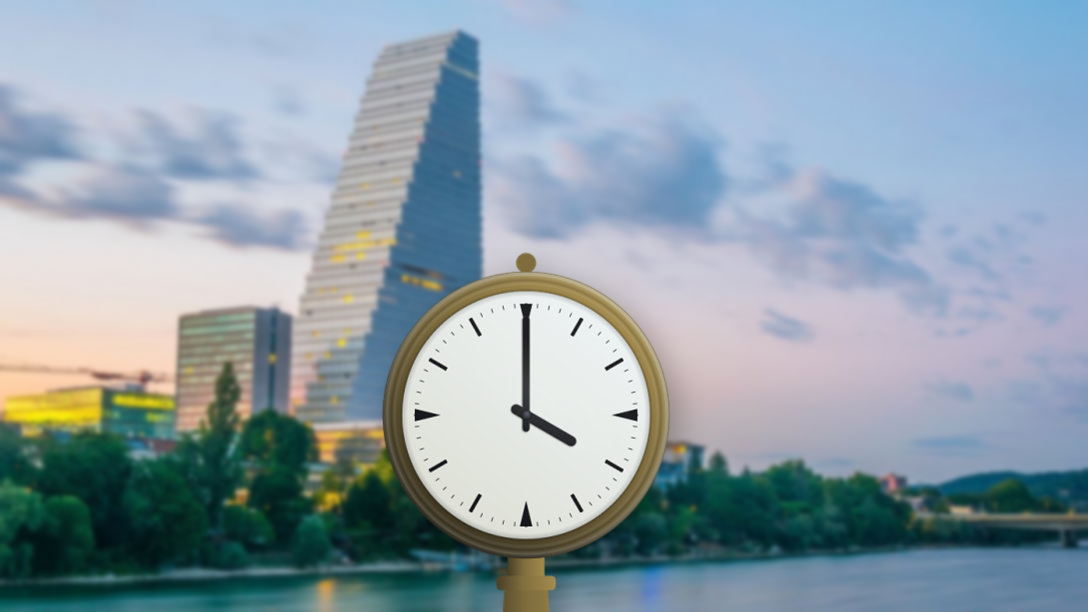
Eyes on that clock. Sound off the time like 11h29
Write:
4h00
